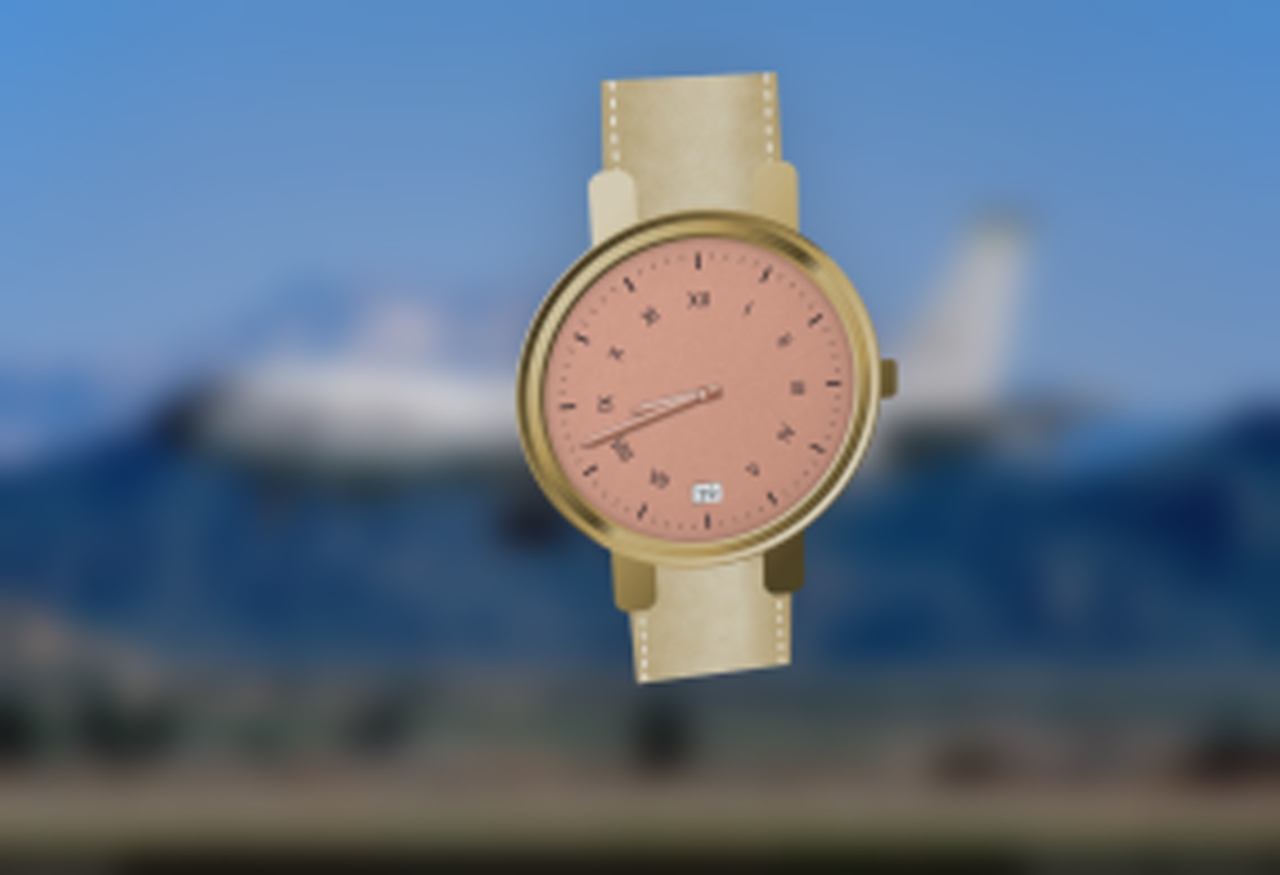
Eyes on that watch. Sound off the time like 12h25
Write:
8h42
